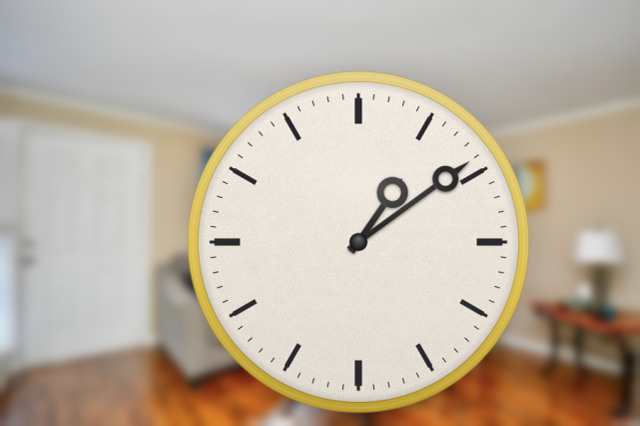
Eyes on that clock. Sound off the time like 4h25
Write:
1h09
